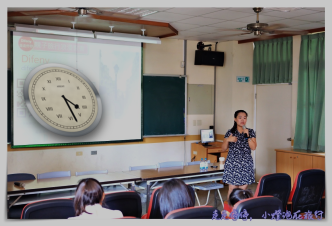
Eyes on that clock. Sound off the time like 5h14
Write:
4h28
